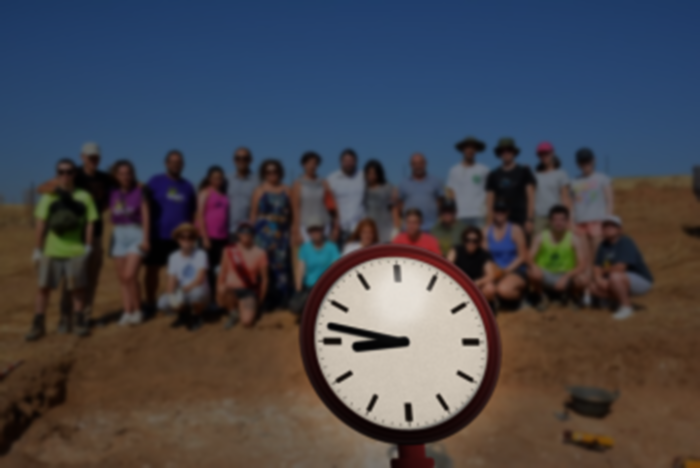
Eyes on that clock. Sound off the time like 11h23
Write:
8h47
